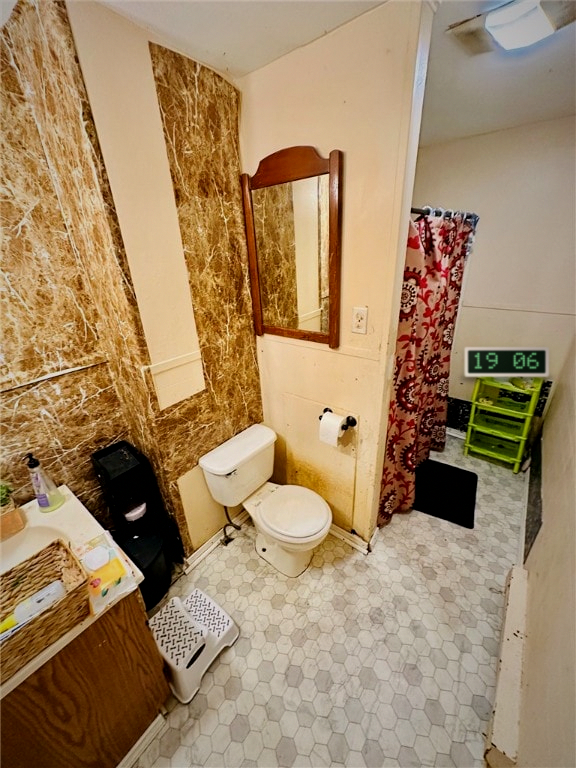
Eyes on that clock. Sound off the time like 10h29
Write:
19h06
